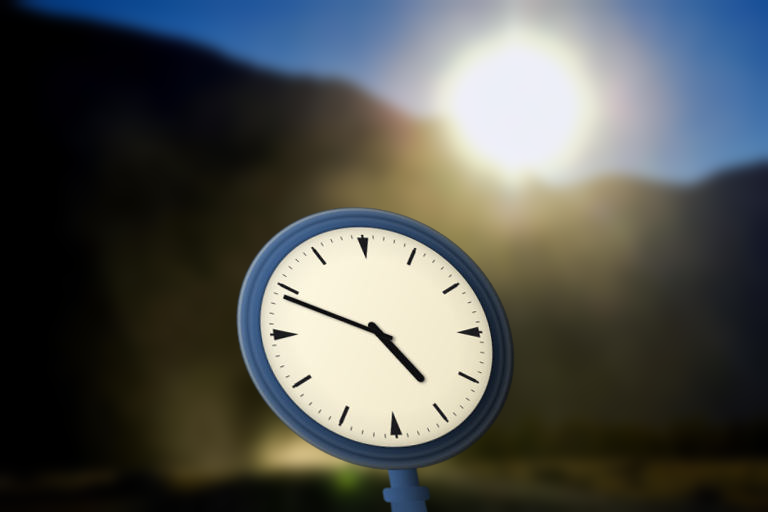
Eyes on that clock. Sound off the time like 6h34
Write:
4h49
